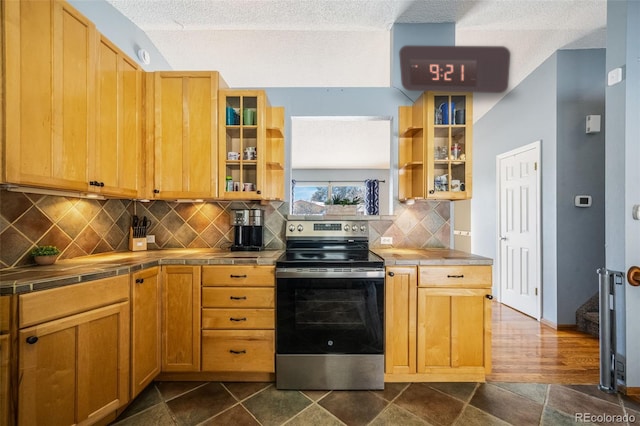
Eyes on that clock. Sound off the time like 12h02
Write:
9h21
